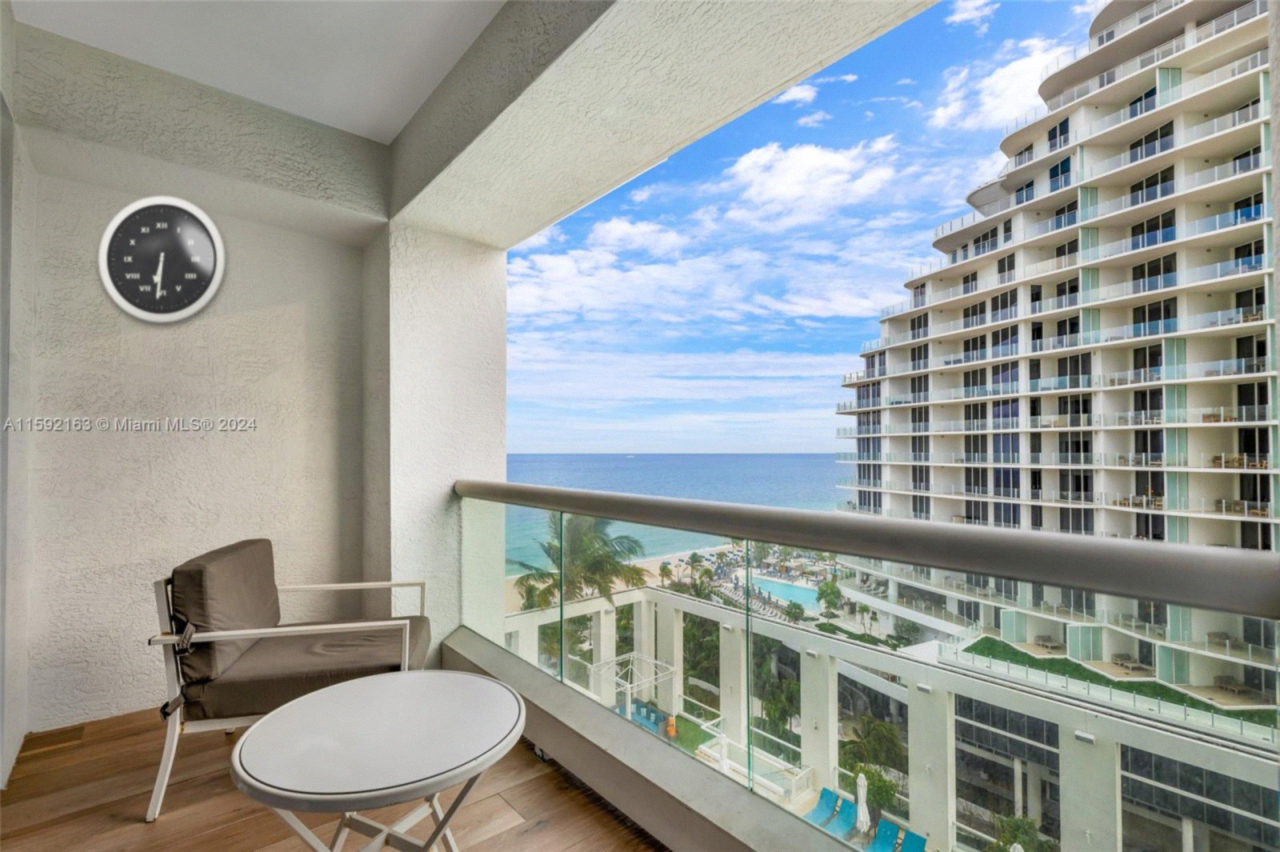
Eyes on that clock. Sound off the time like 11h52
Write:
6h31
